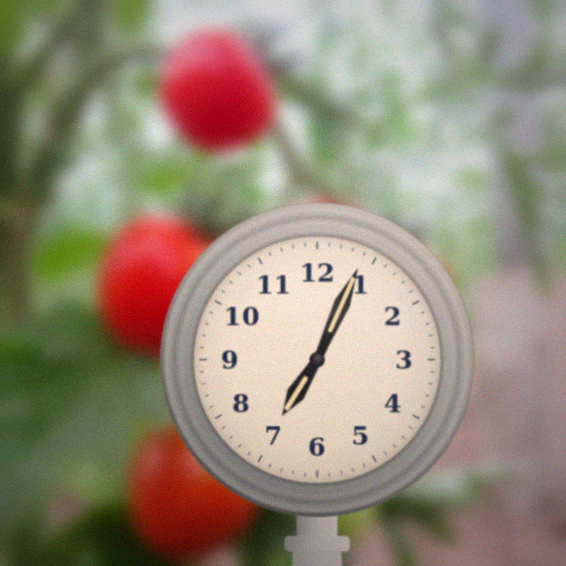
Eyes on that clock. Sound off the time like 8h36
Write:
7h04
